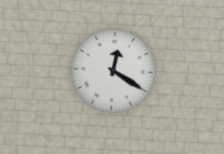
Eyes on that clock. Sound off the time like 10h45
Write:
12h20
